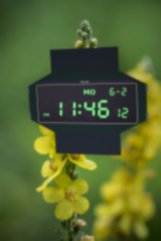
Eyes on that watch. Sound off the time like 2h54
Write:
11h46
